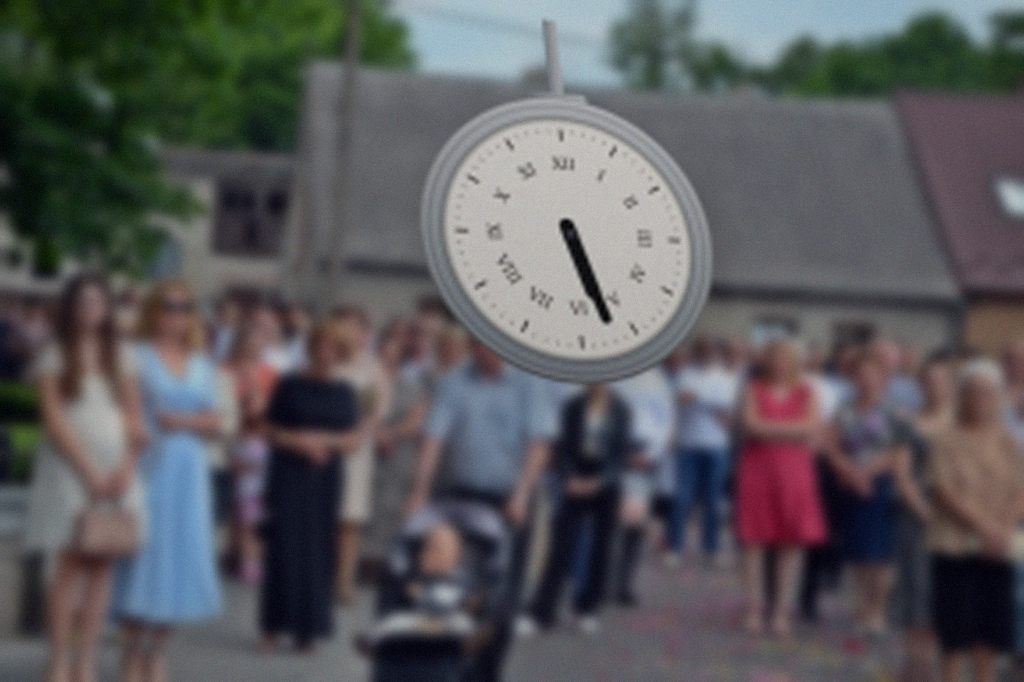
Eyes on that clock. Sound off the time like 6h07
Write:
5h27
